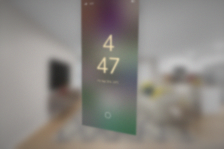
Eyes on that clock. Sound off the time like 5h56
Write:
4h47
